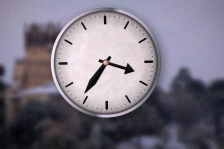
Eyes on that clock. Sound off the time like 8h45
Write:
3h36
